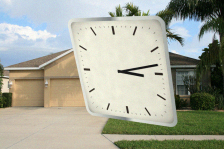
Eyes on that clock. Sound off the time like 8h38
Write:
3h13
